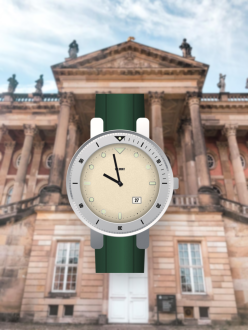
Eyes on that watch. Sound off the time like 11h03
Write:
9h58
